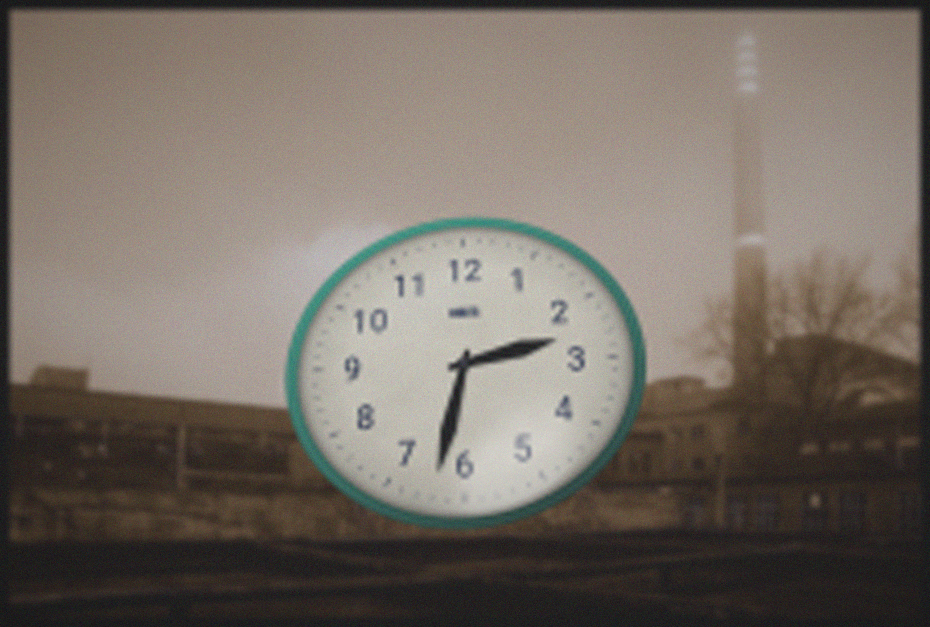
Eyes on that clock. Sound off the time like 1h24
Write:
2h32
